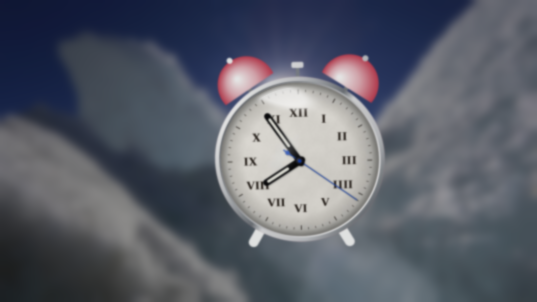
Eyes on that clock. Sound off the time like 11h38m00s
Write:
7h54m21s
